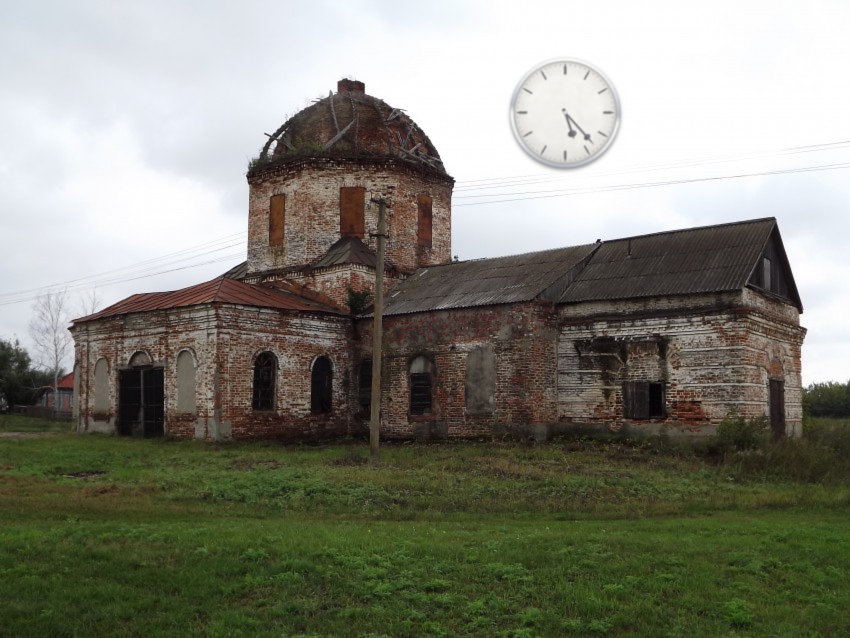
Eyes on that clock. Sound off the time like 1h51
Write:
5h23
